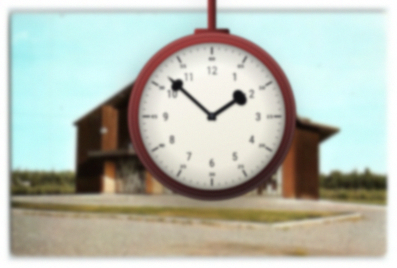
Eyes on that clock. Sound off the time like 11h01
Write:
1h52
